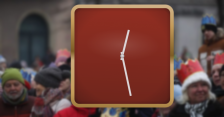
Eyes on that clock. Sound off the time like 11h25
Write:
12h28
